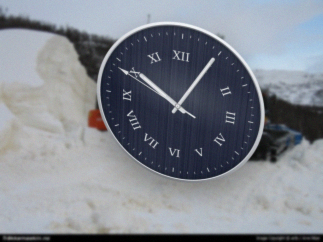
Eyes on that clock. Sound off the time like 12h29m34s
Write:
10h04m49s
